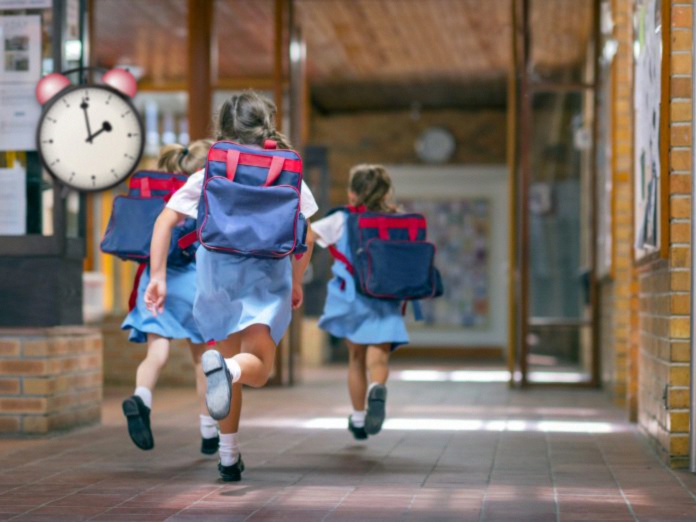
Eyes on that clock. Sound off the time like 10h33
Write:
1h59
